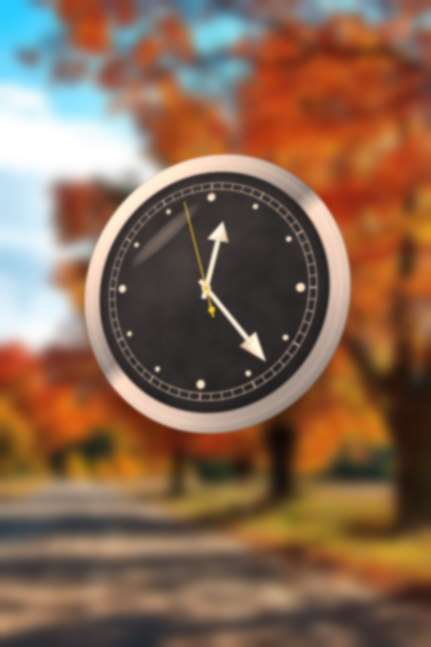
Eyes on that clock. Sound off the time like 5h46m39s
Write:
12h22m57s
